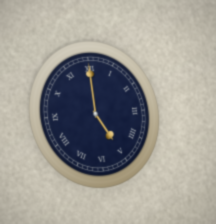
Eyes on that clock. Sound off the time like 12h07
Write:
5h00
